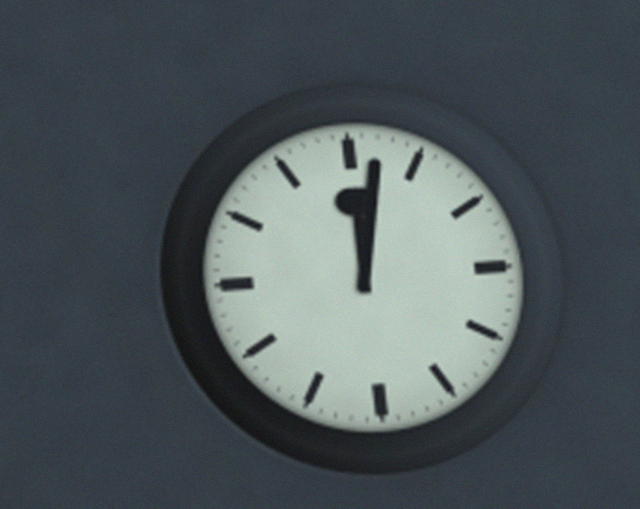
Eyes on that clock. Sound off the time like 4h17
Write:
12h02
